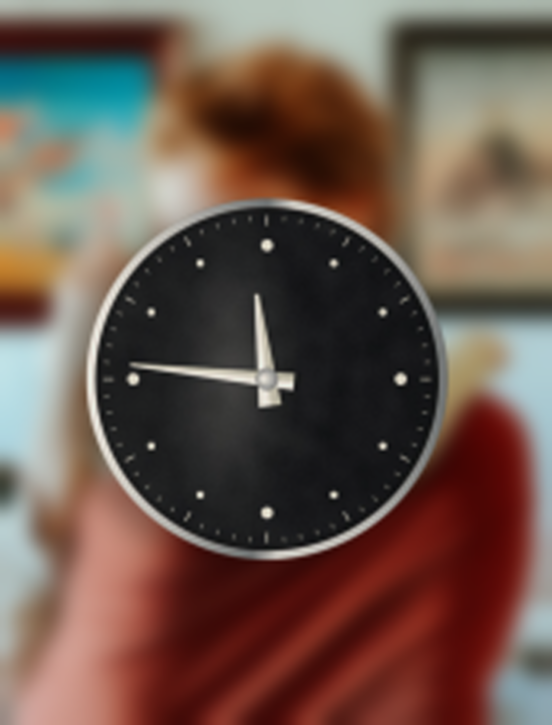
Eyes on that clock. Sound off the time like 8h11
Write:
11h46
